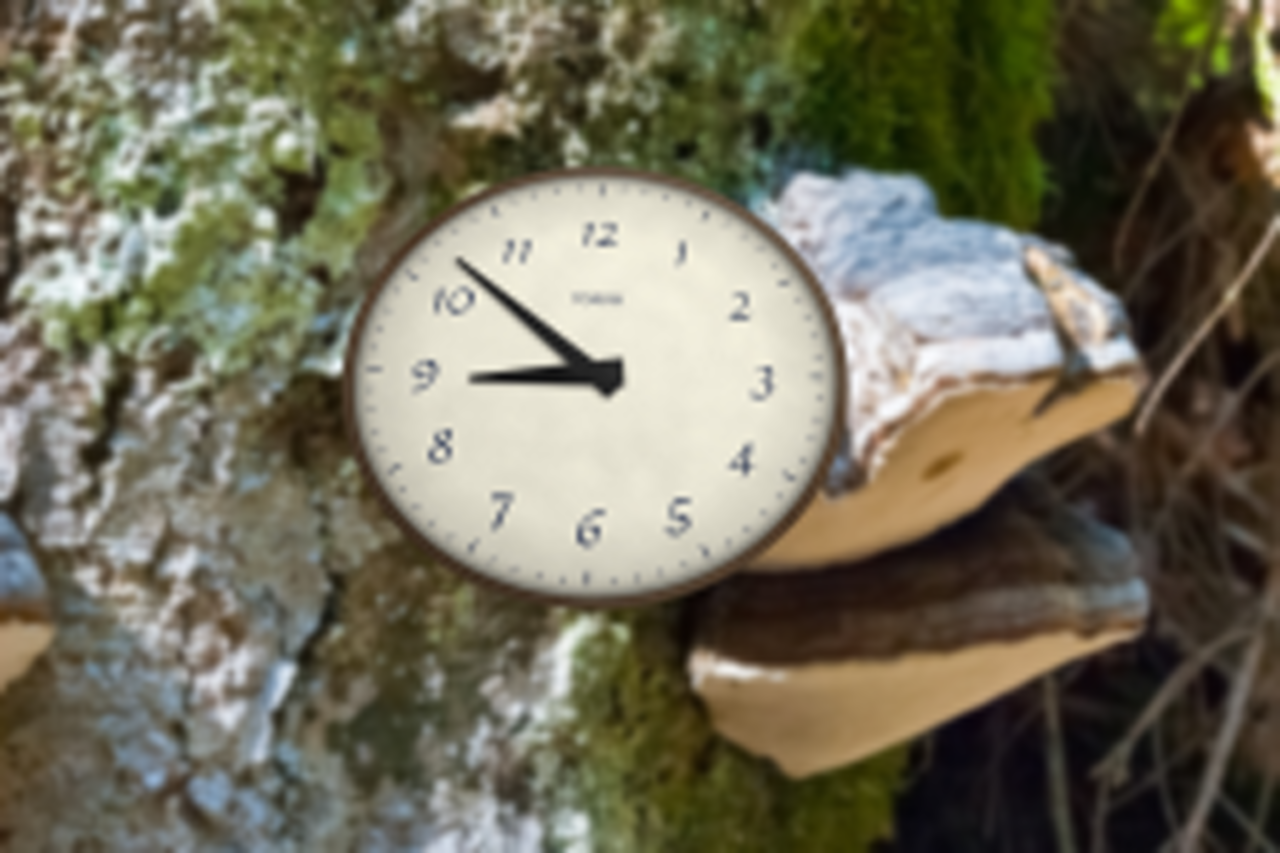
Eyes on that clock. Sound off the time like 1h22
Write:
8h52
